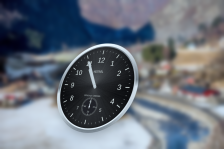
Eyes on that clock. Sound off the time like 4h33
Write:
10h55
